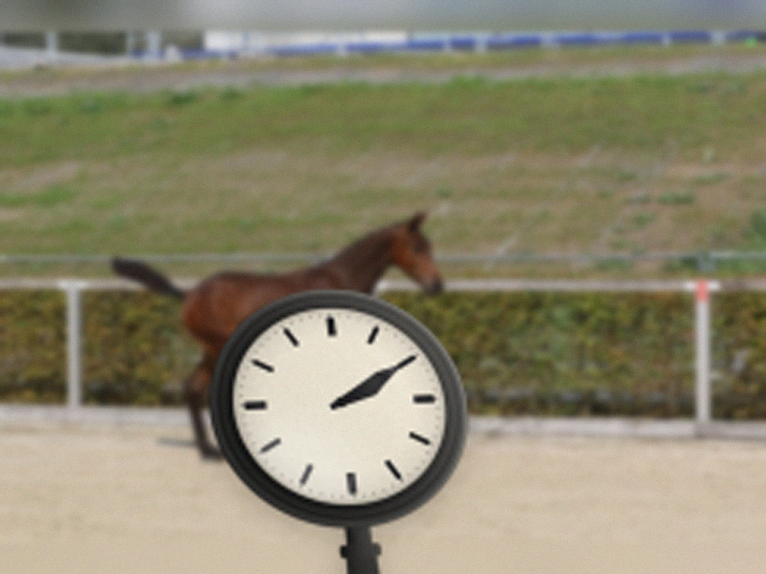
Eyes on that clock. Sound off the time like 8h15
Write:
2h10
